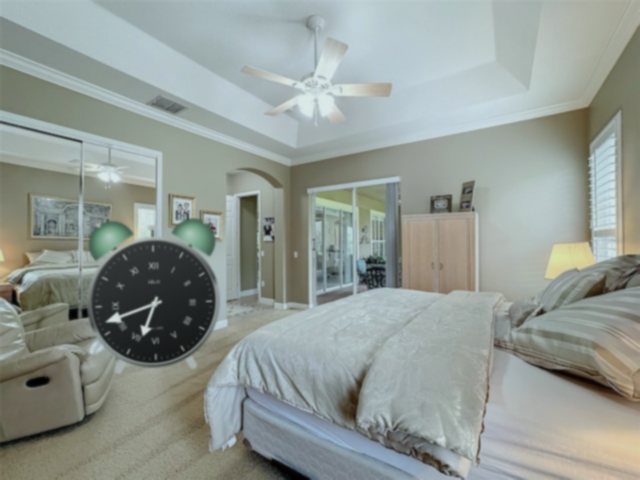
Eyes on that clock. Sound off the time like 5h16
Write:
6h42
